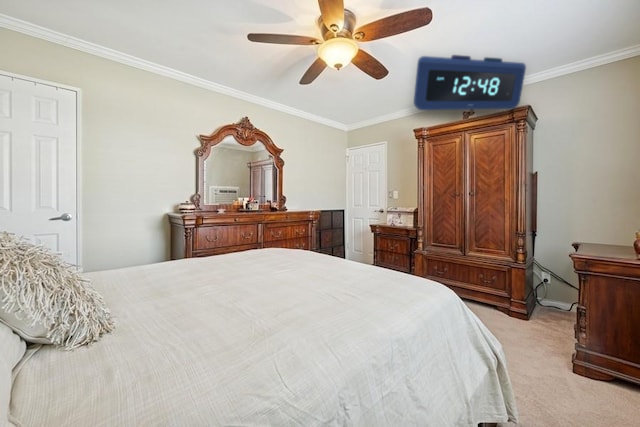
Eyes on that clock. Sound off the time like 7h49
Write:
12h48
